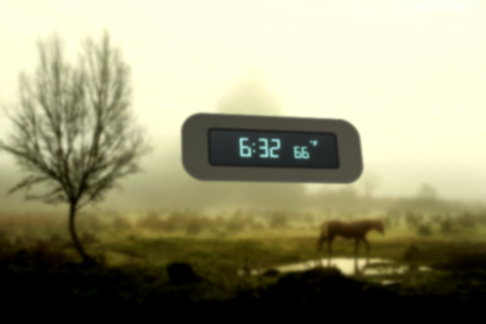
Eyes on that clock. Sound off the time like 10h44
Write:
6h32
